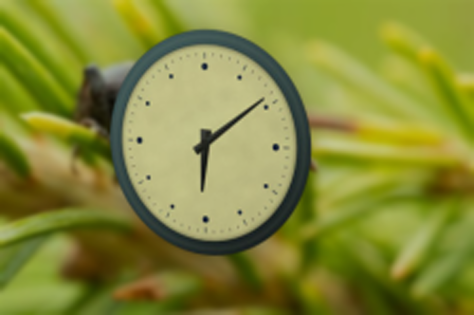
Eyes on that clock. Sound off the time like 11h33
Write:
6h09
